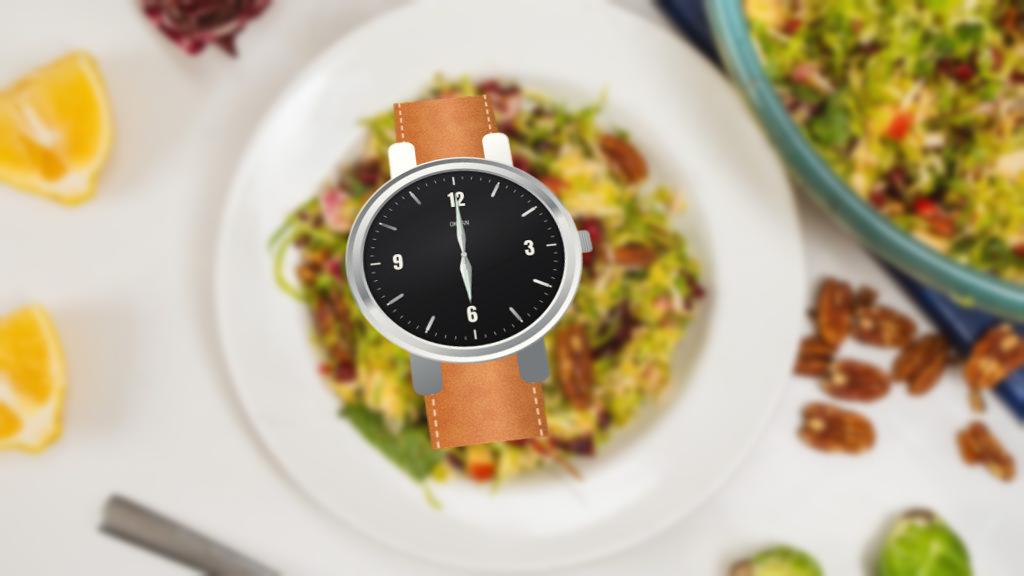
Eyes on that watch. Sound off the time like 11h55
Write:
6h00
